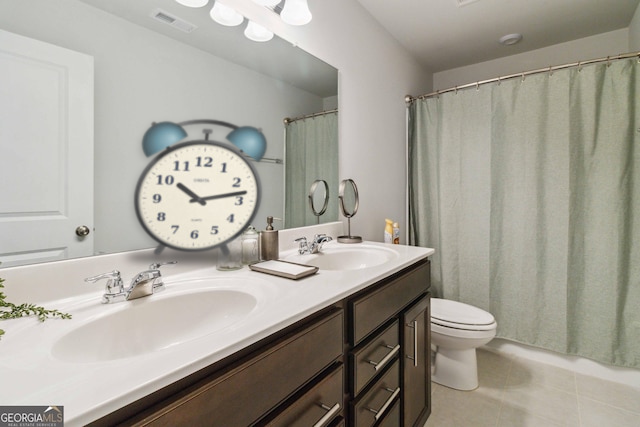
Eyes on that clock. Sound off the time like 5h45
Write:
10h13
